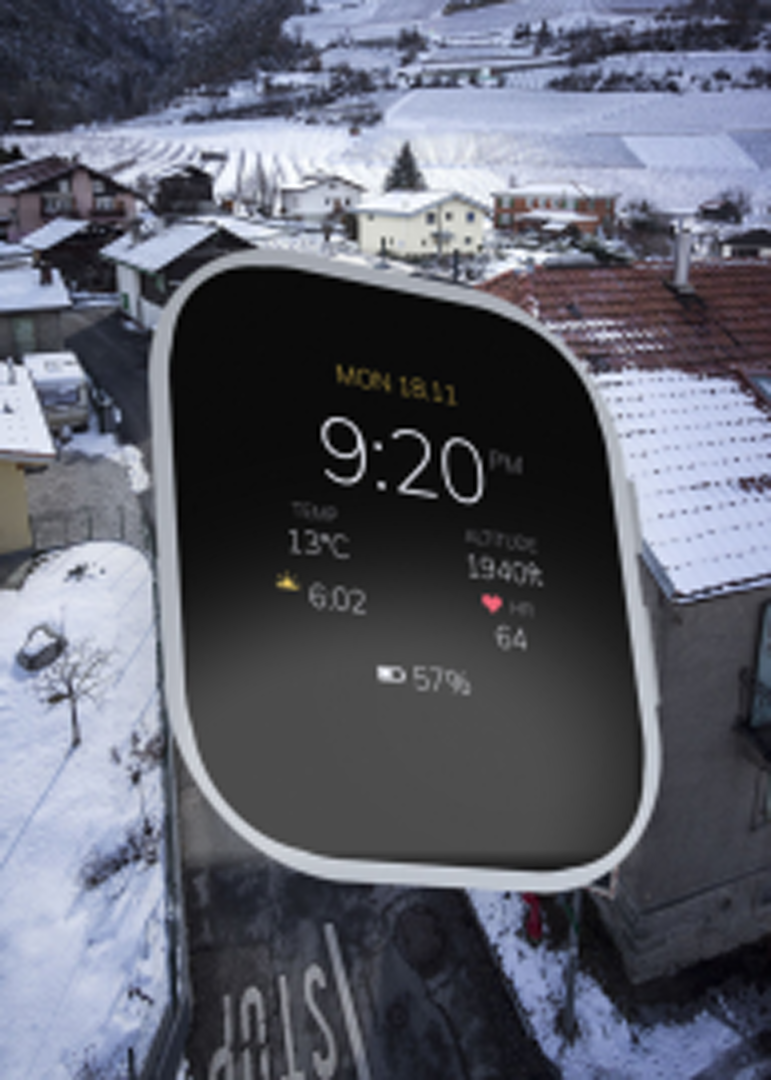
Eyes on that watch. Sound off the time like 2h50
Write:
9h20
